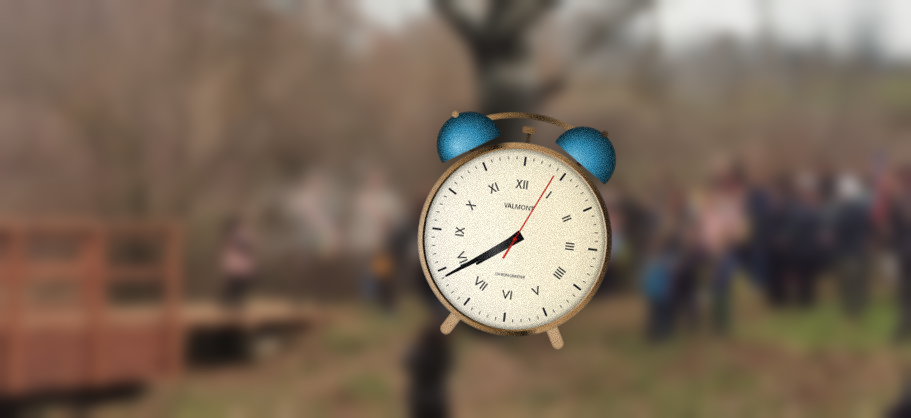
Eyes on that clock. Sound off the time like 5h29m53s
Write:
7h39m04s
